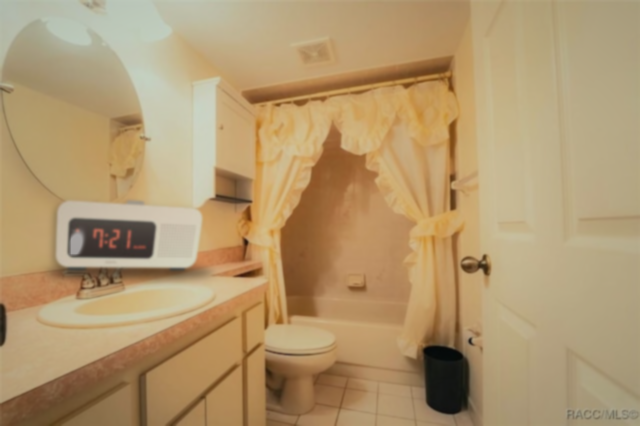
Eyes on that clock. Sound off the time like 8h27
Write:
7h21
